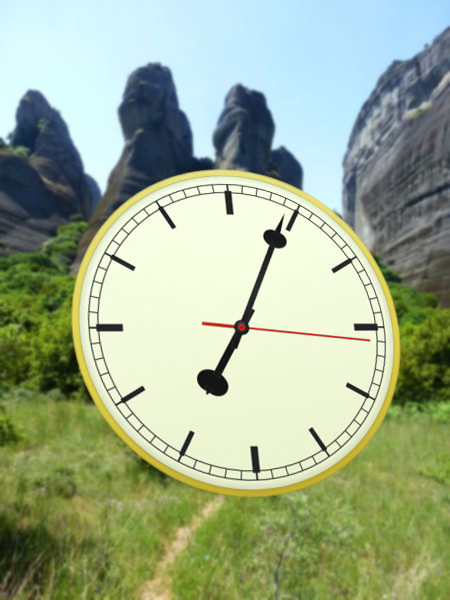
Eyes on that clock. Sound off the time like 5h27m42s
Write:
7h04m16s
